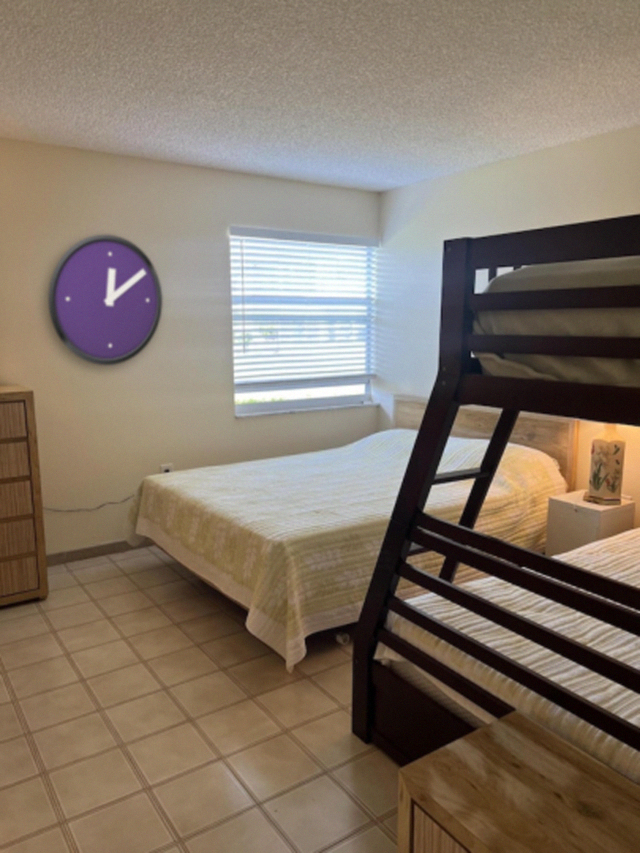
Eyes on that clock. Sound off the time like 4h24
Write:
12h09
